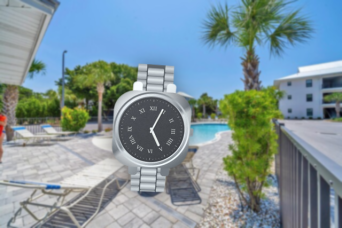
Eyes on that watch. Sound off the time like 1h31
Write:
5h04
